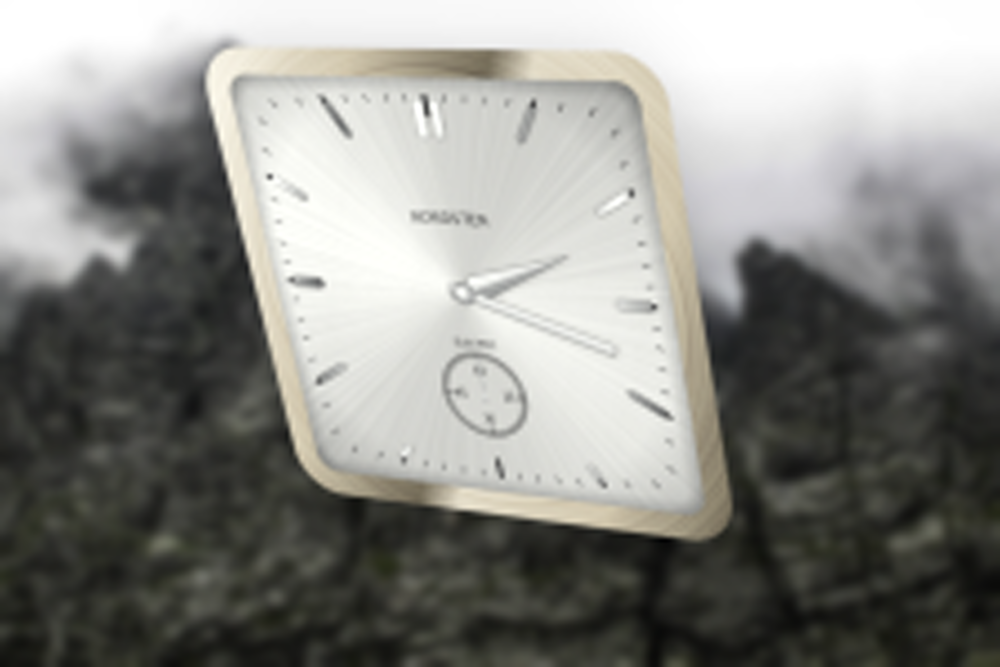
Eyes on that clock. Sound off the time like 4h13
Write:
2h18
